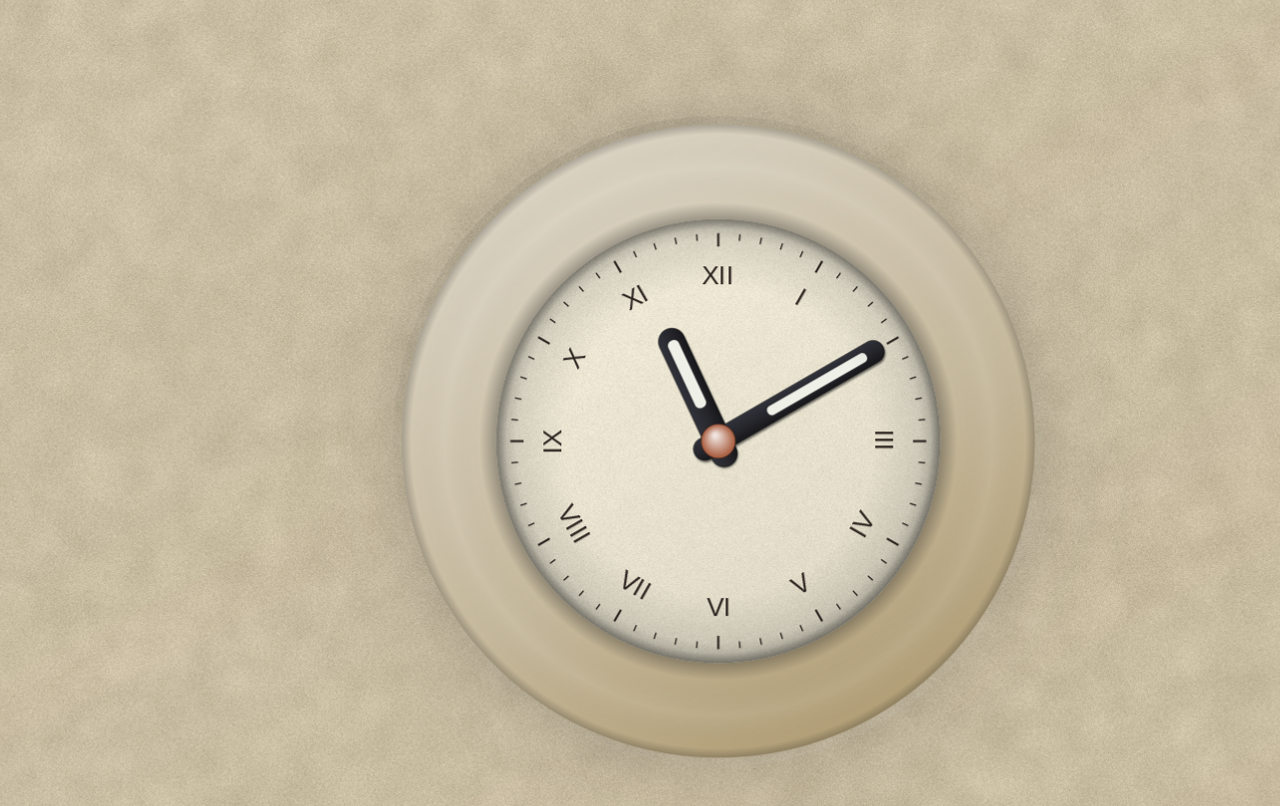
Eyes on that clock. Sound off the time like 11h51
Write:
11h10
